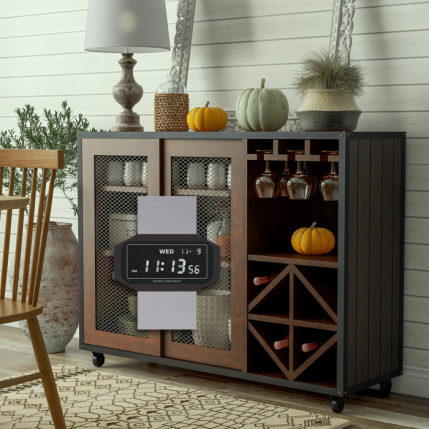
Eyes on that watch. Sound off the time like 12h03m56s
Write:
11h13m56s
